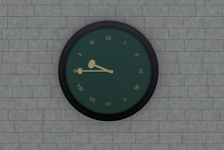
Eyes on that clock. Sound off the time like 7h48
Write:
9h45
